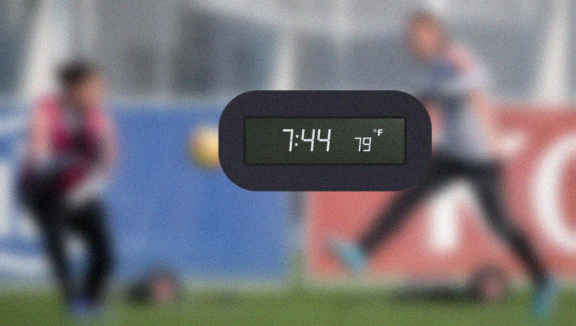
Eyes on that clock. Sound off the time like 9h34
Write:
7h44
